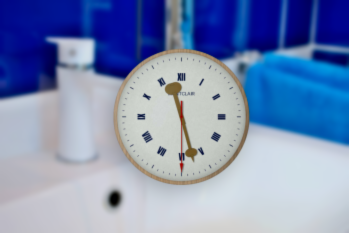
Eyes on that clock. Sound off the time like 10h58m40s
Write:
11h27m30s
